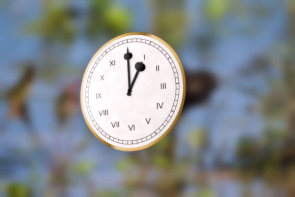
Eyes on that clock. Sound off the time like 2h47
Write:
1h00
